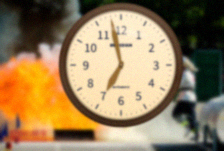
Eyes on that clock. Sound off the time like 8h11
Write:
6h58
